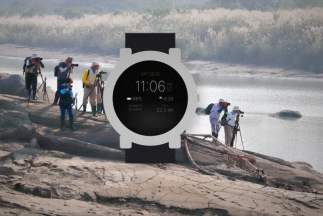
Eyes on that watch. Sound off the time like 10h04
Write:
11h06
